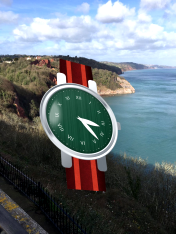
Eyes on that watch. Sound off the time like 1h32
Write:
3h23
